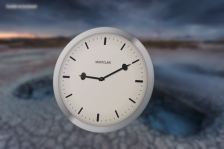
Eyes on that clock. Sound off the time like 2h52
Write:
9h10
